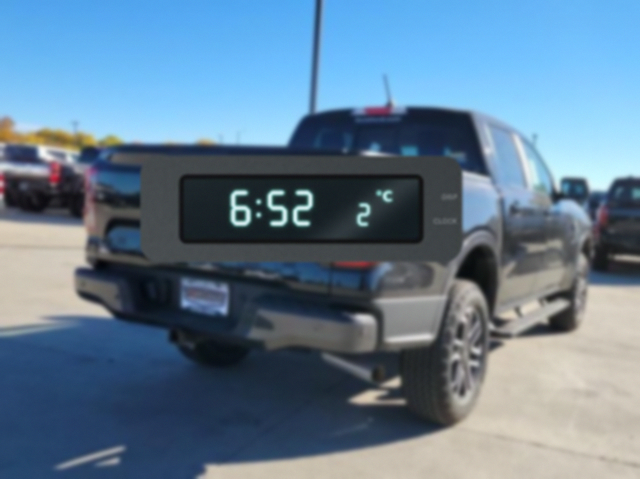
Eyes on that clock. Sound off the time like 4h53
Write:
6h52
